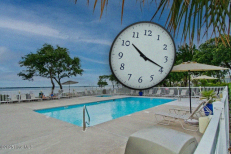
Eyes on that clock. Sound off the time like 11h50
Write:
10h19
